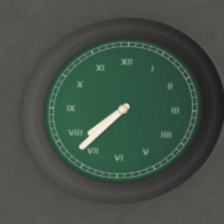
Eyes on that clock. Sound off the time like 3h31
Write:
7h37
